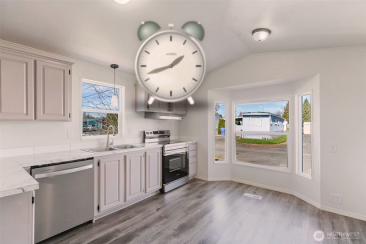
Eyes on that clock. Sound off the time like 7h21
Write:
1h42
